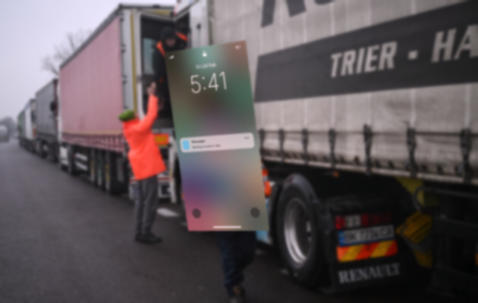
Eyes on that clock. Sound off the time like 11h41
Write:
5h41
